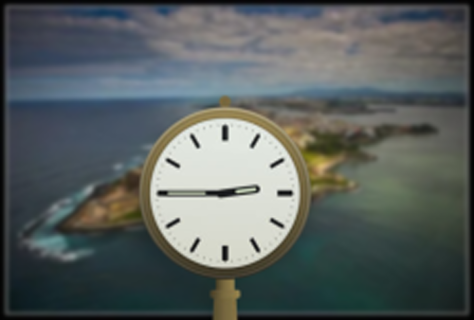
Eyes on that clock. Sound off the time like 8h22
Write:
2h45
